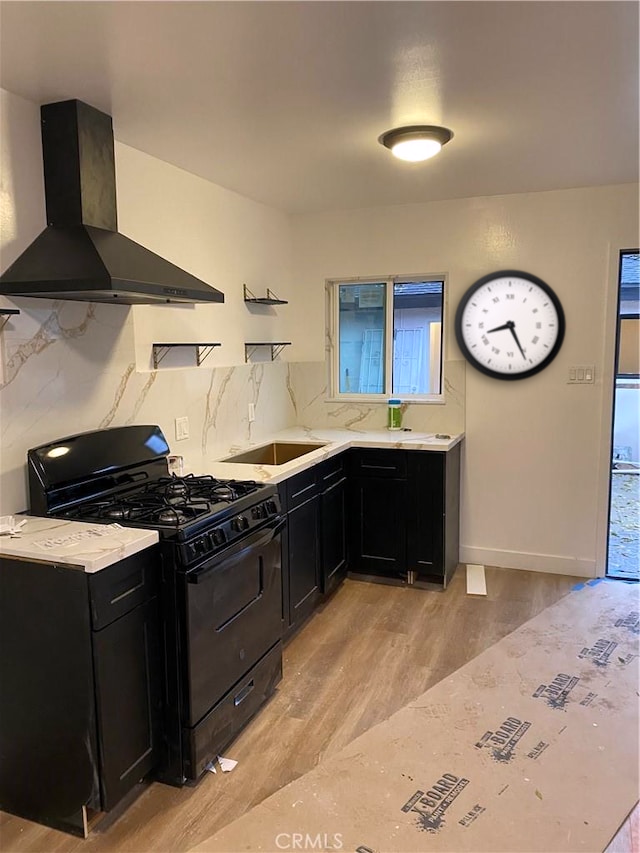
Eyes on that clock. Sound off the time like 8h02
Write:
8h26
